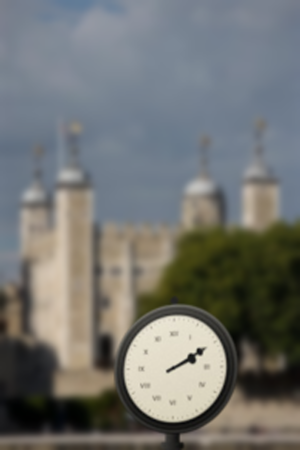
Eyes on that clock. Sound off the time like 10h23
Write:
2h10
